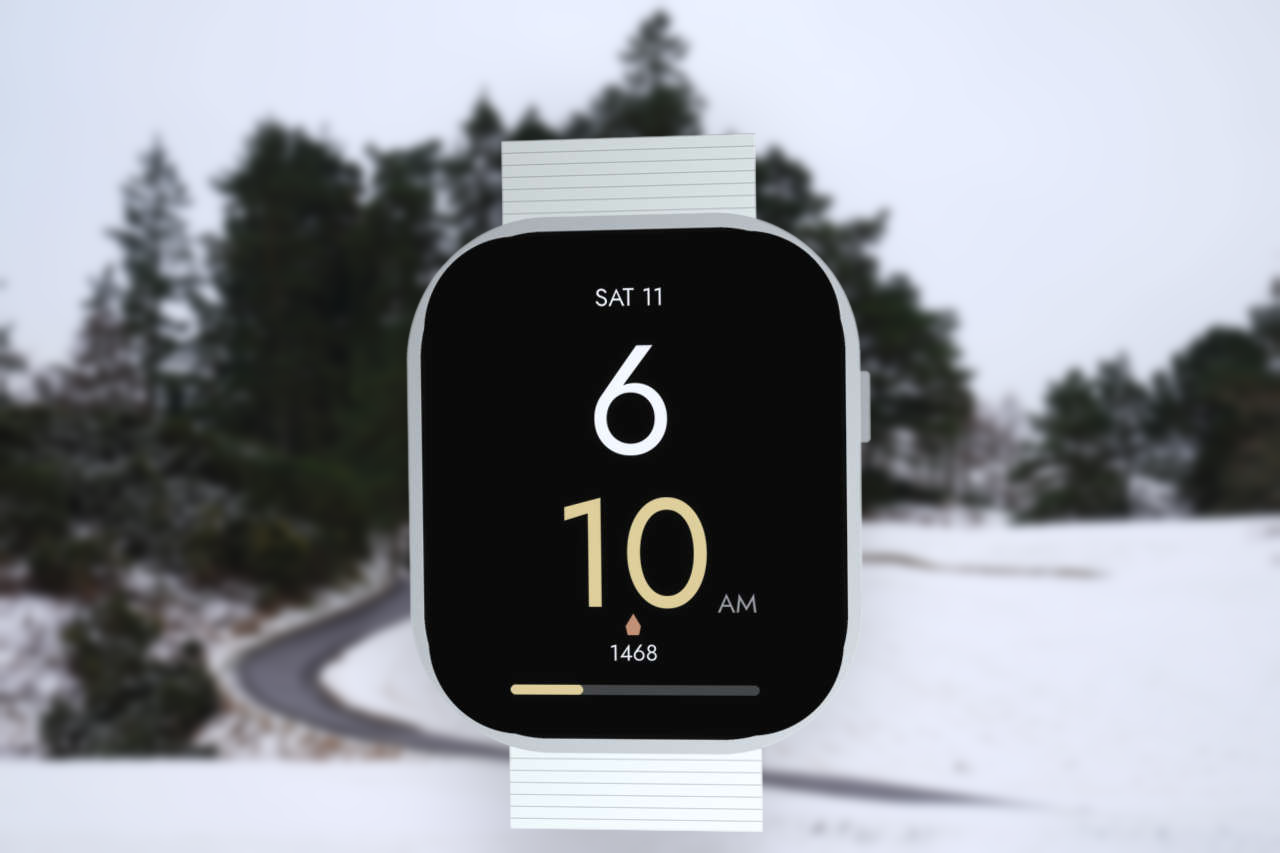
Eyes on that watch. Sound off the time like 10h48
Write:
6h10
